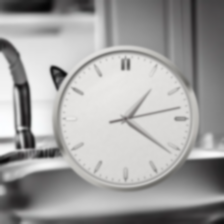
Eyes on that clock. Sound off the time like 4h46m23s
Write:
1h21m13s
